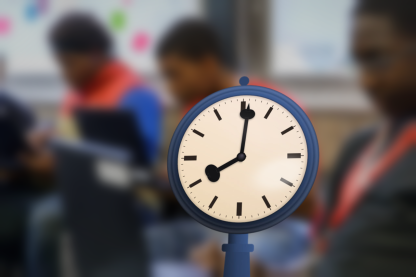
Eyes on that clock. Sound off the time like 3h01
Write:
8h01
